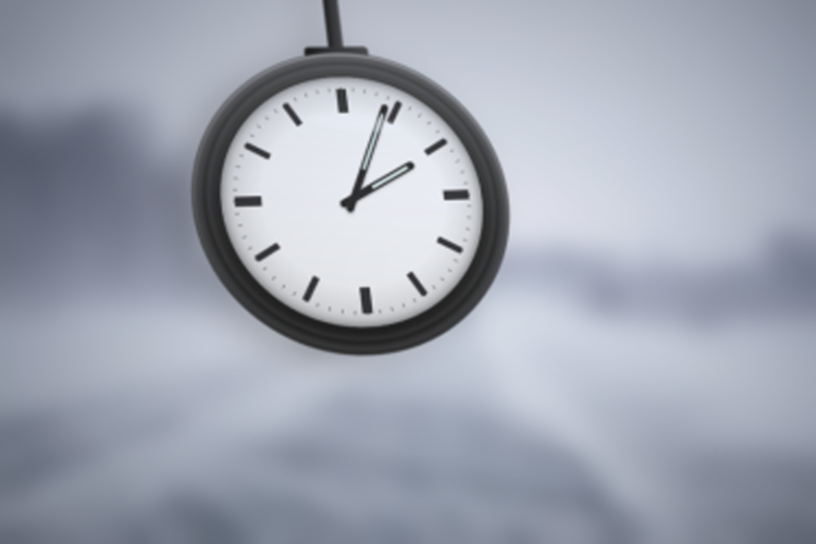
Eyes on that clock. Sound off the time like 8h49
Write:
2h04
